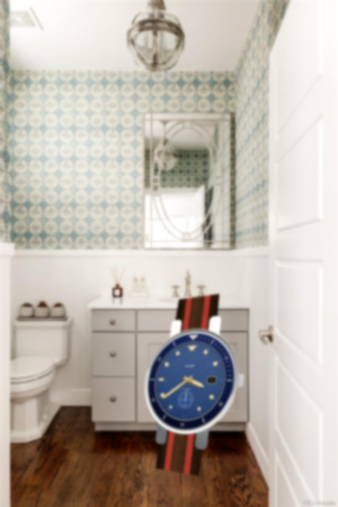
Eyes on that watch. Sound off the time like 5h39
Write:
3h39
